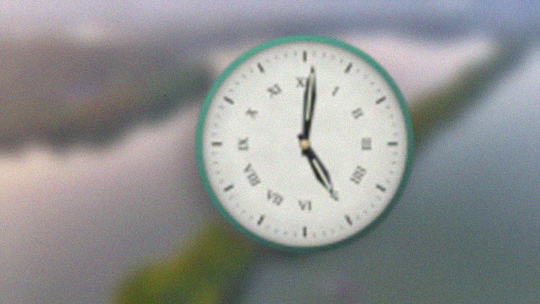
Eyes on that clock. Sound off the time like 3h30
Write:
5h01
